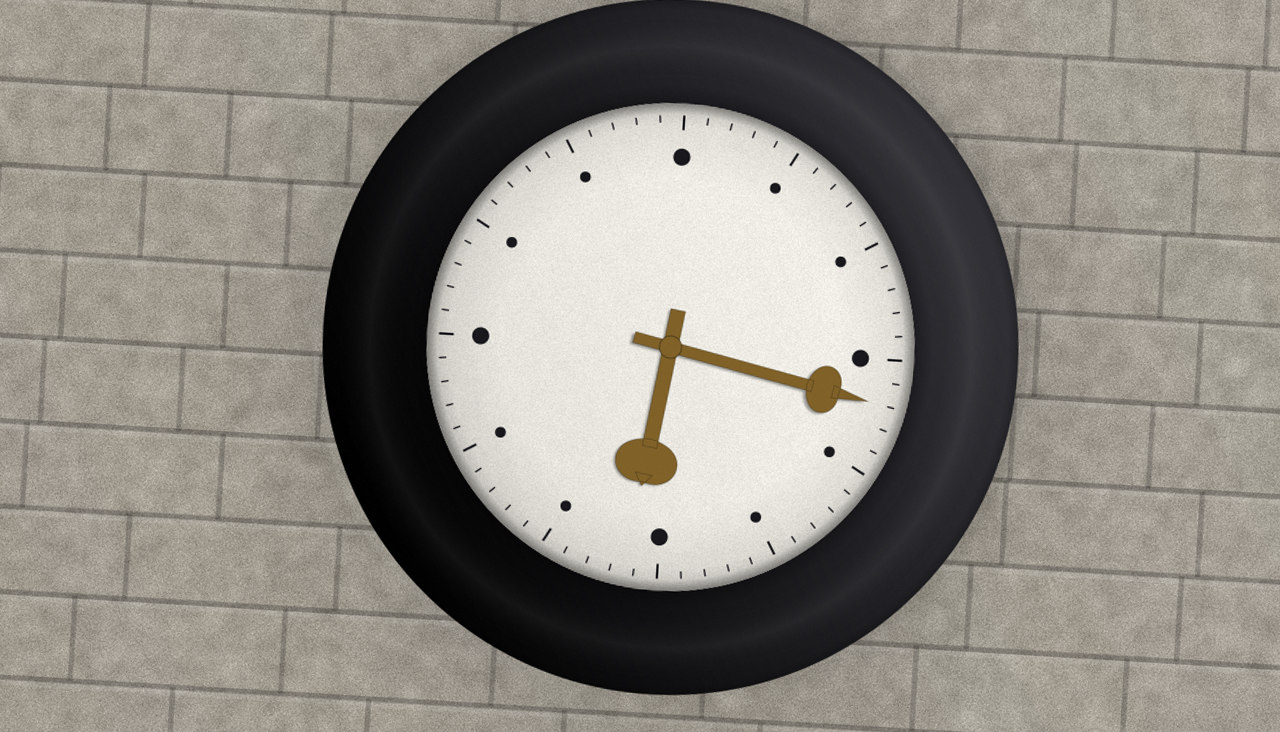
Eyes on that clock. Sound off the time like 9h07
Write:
6h17
